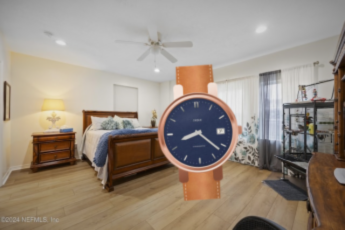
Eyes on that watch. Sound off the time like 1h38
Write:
8h22
